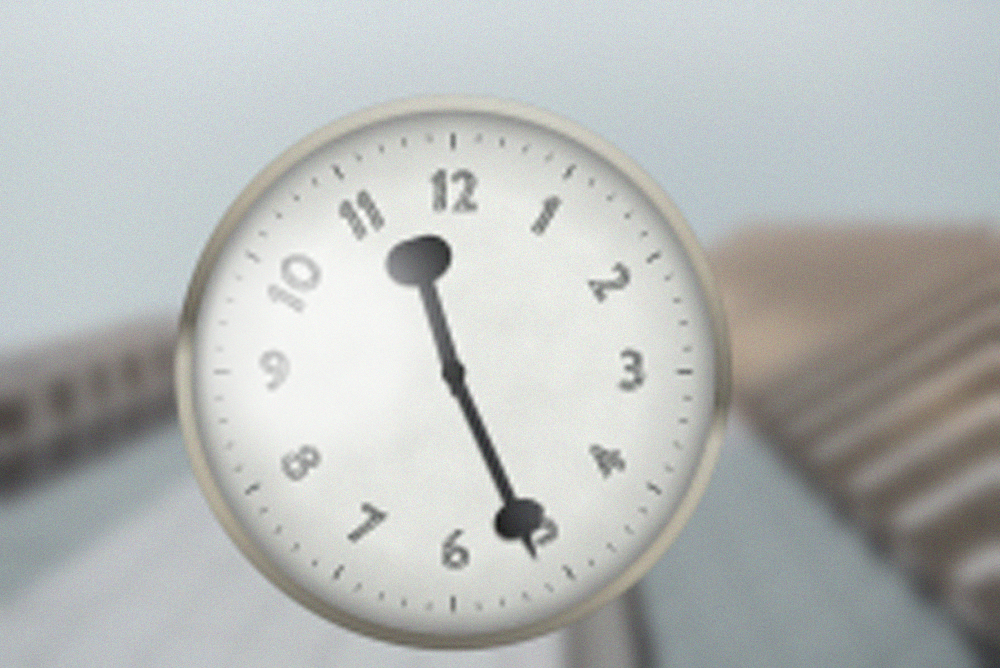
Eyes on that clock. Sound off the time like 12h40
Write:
11h26
